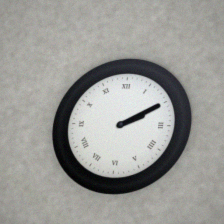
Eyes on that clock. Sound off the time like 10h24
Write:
2h10
